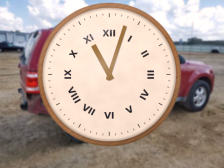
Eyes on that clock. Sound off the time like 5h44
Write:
11h03
